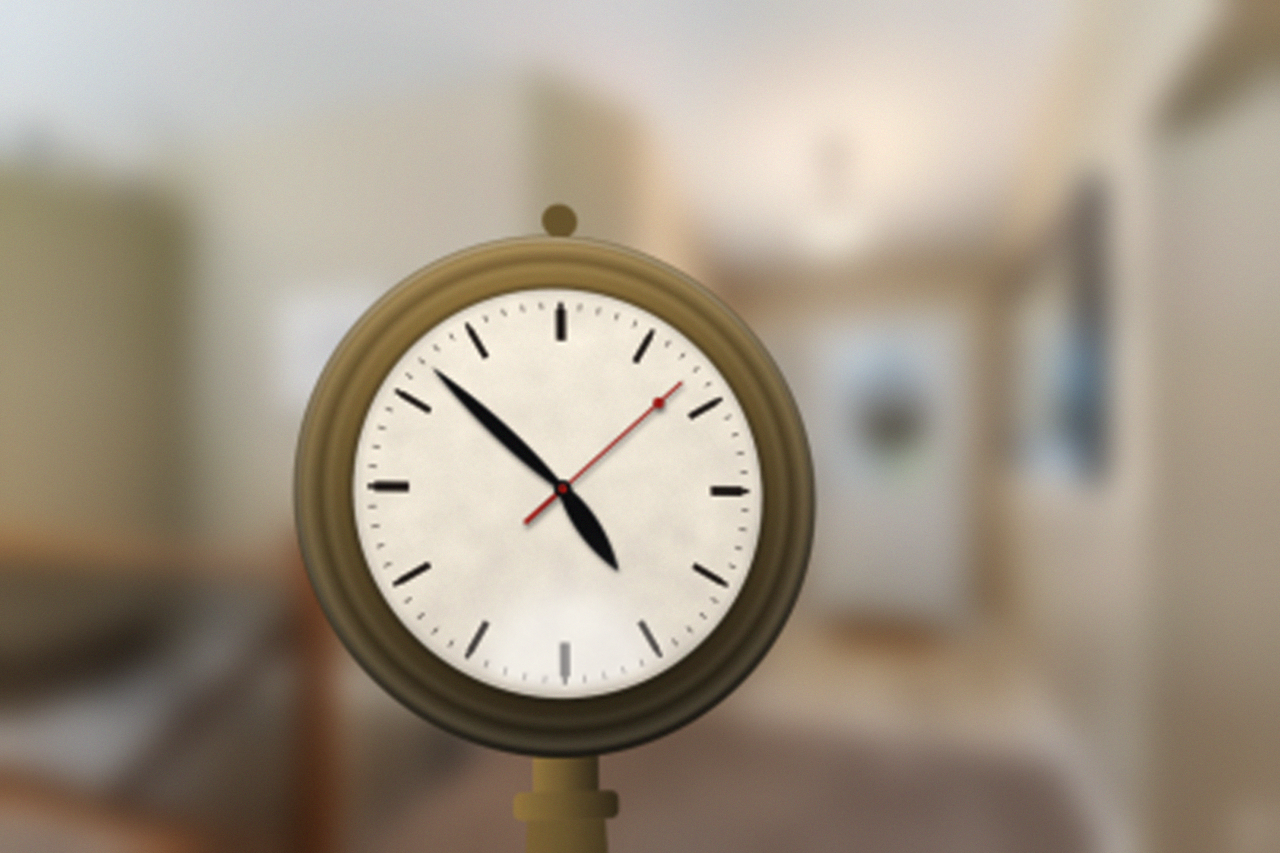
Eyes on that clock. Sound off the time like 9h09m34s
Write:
4h52m08s
